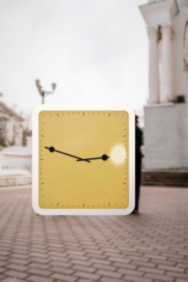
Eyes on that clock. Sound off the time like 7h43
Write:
2h48
